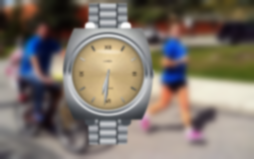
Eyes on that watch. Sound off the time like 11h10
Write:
6h31
